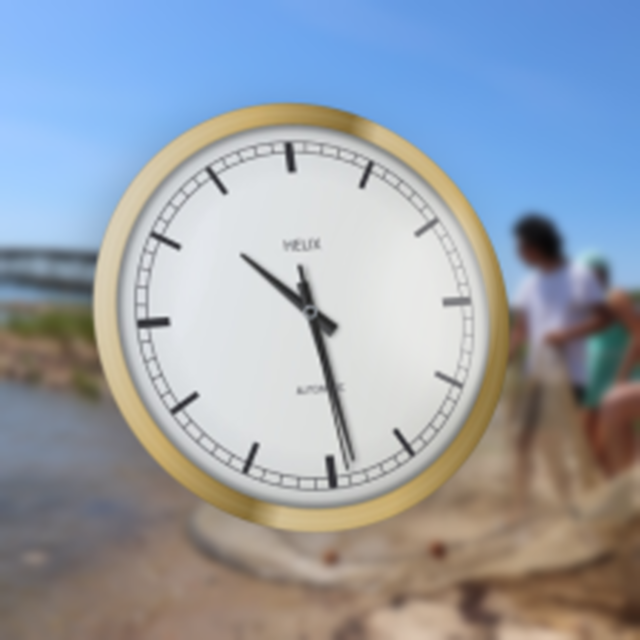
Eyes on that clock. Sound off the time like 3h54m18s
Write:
10h28m29s
